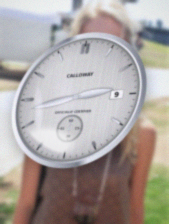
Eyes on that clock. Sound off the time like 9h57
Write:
2h43
